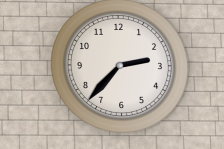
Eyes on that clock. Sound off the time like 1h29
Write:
2h37
